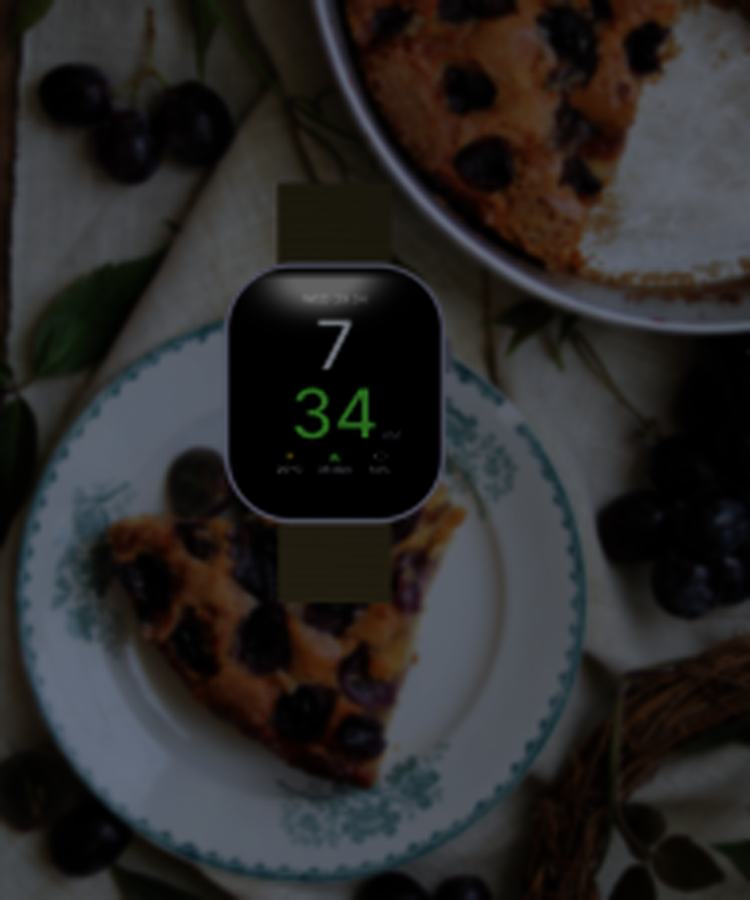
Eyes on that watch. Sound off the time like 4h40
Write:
7h34
